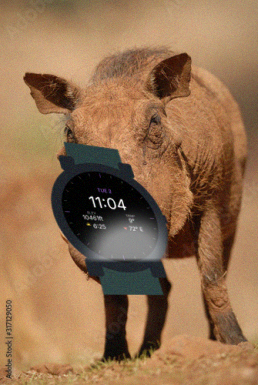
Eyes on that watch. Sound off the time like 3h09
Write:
11h04
